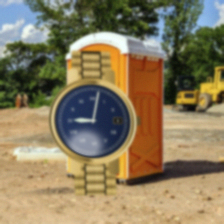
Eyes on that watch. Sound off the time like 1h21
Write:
9h02
